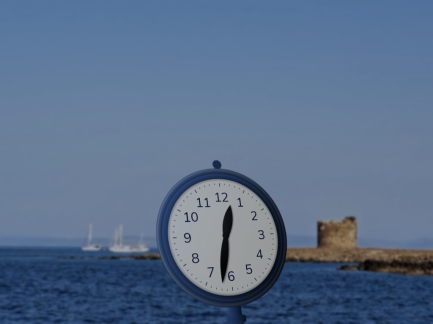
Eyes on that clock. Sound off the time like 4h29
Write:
12h32
